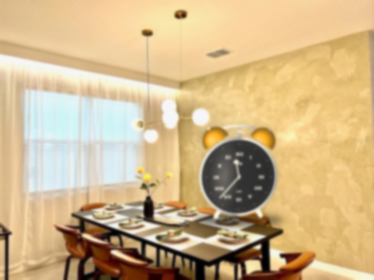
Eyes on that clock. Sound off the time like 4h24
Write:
11h37
